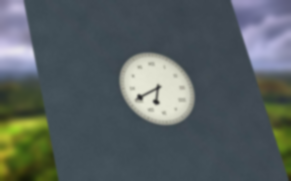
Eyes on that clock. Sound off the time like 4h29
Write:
6h41
